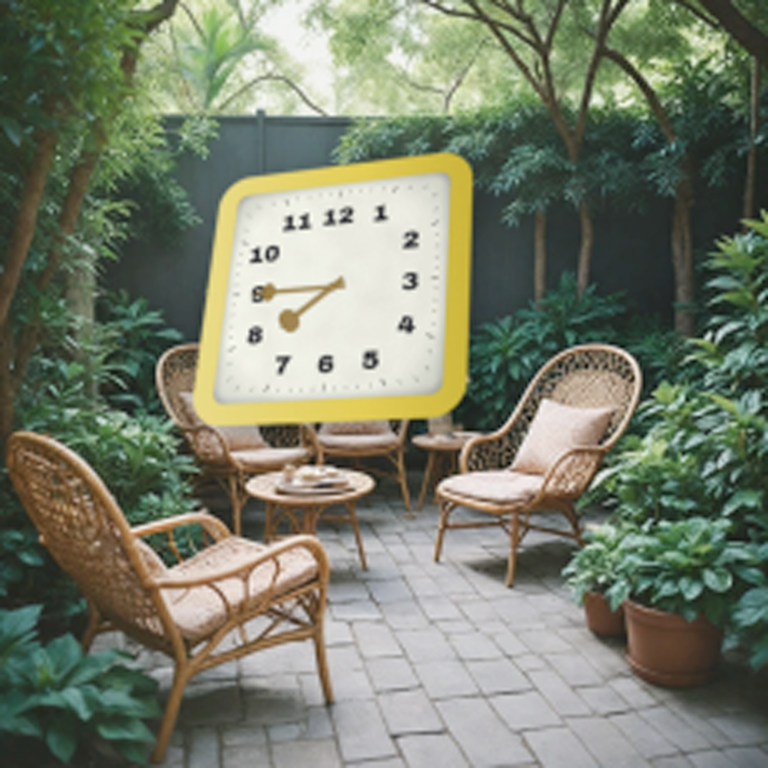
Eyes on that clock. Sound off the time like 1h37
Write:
7h45
